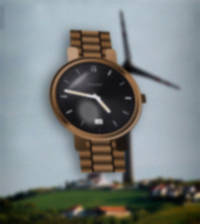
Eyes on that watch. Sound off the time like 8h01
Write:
4h47
